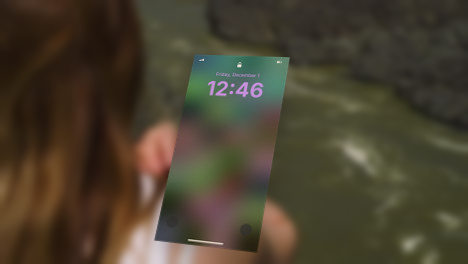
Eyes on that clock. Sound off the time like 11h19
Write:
12h46
